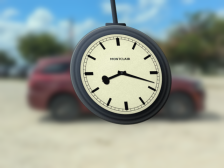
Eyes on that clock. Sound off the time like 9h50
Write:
8h18
